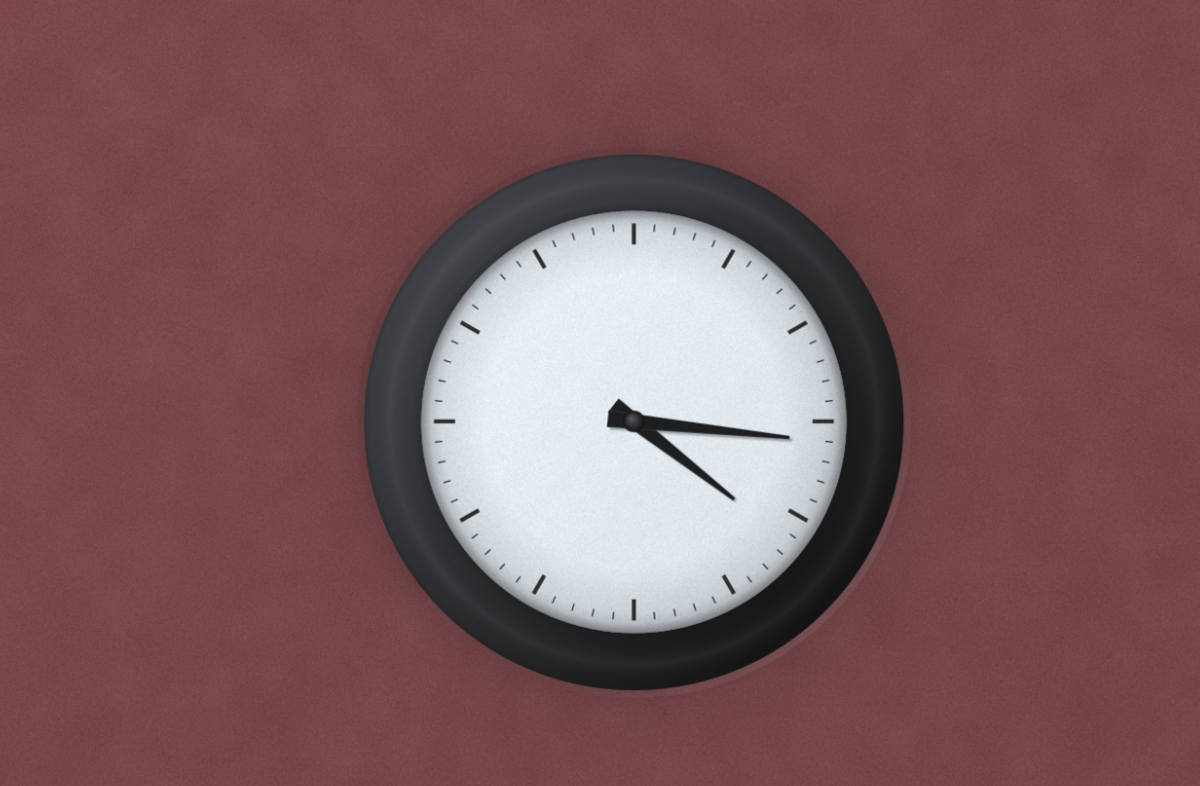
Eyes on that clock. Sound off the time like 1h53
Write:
4h16
